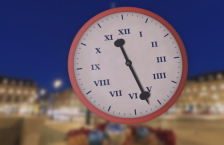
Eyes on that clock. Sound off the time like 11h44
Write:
11h27
